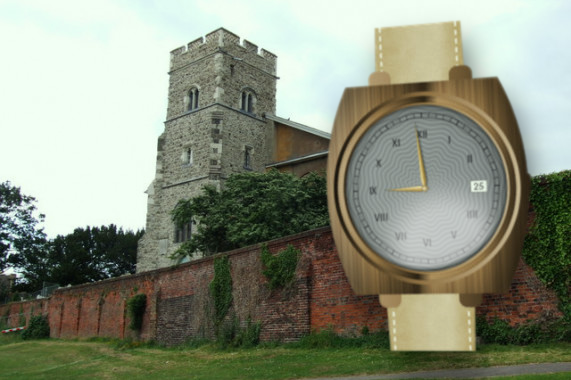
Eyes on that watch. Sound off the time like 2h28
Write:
8h59
